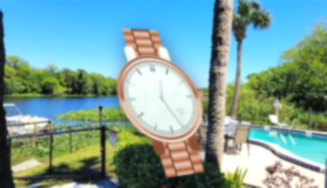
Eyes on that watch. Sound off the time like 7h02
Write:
12h26
